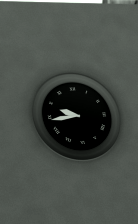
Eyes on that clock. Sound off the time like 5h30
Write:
9h44
